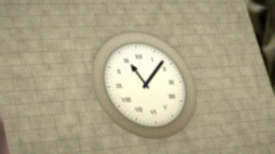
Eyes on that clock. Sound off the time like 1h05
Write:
11h08
